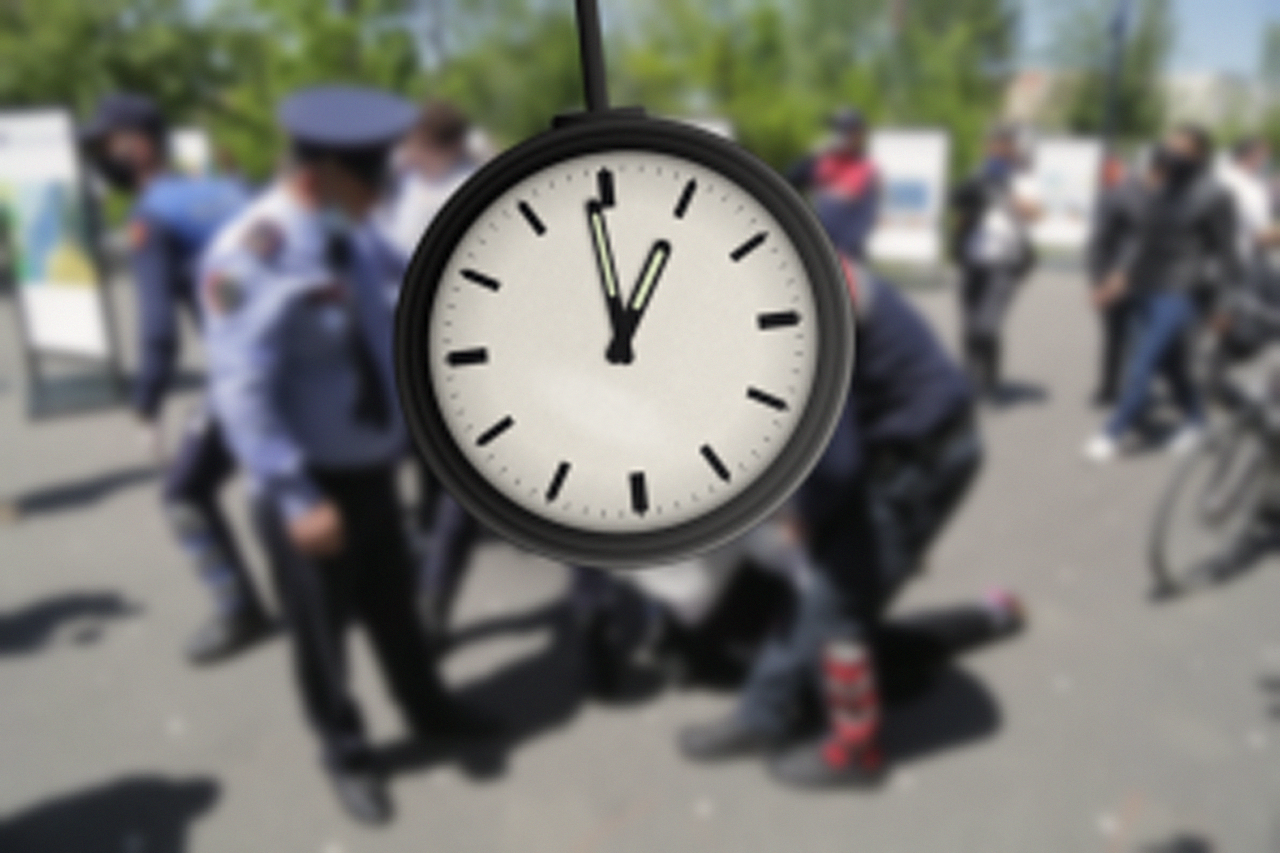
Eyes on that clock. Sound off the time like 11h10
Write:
12h59
